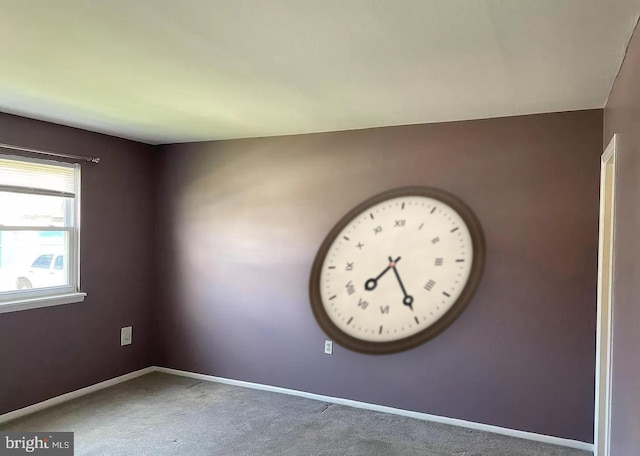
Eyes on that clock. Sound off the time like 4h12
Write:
7h25
